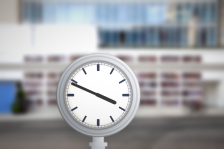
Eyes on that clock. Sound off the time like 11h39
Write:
3h49
